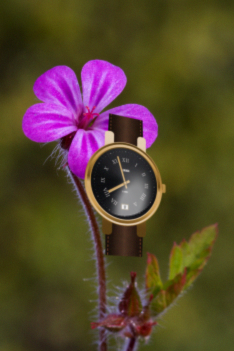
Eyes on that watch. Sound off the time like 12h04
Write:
7h57
